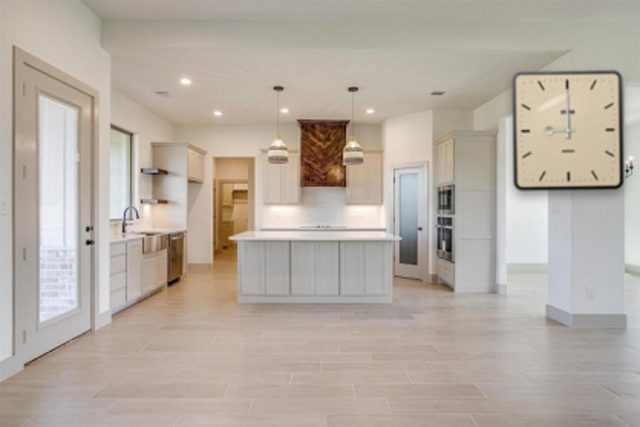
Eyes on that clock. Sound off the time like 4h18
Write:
9h00
